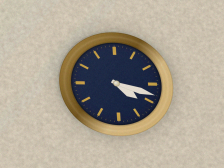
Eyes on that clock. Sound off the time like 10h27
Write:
4h18
